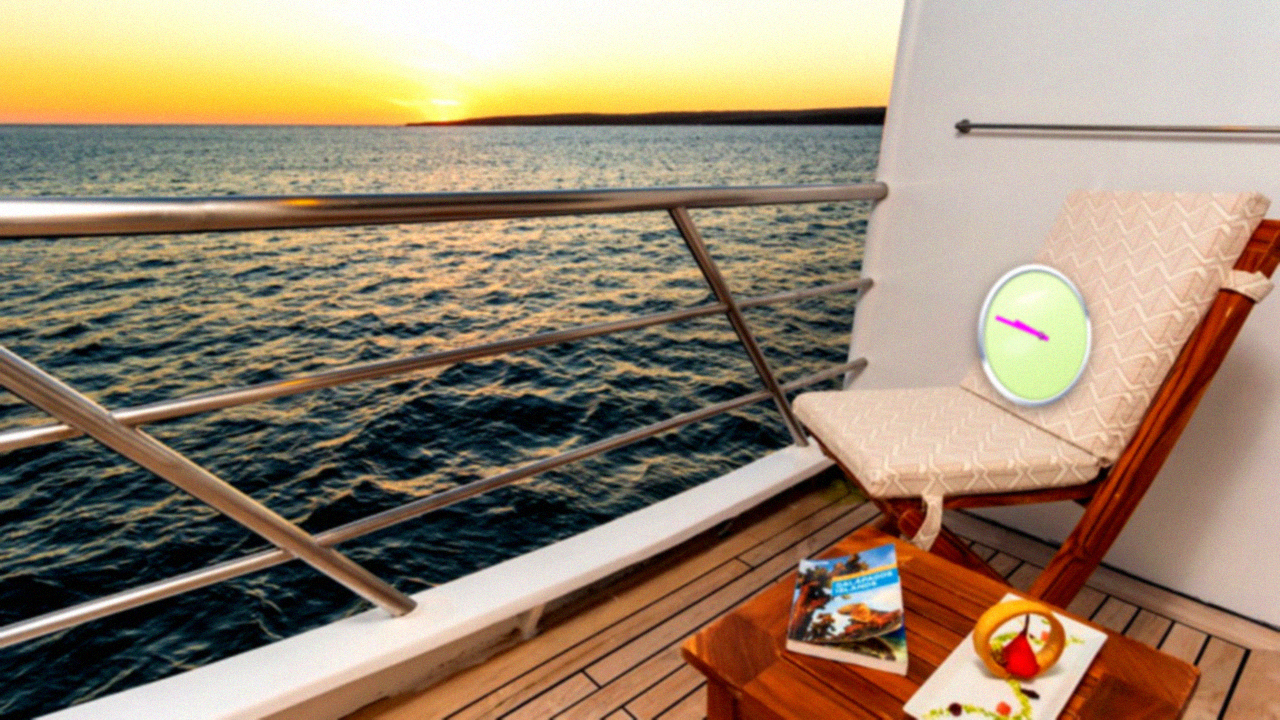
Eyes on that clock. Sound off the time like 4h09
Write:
9h48
